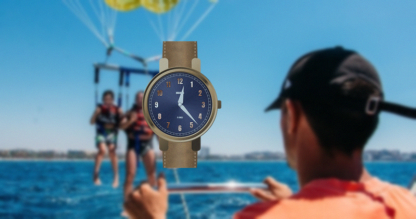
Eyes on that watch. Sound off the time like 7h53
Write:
12h23
